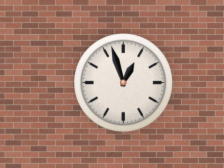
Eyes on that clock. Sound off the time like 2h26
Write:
12h57
